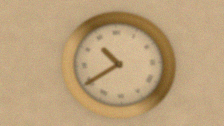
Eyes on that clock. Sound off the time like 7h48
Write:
10h40
